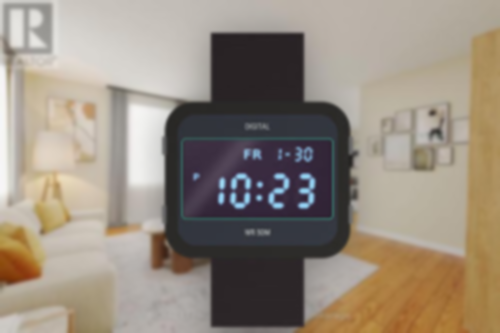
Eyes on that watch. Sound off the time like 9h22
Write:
10h23
